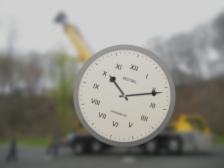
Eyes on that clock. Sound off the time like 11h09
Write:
10h11
